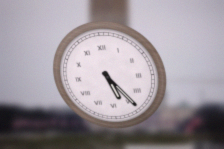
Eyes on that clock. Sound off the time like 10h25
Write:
5h24
